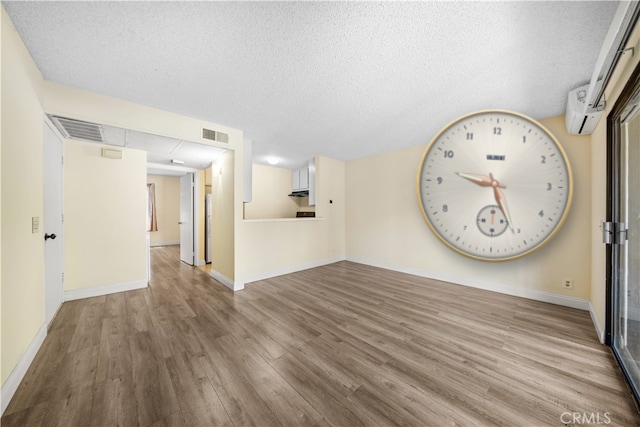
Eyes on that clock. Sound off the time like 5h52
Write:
9h26
